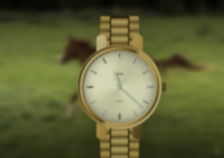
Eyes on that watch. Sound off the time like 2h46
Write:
11h22
